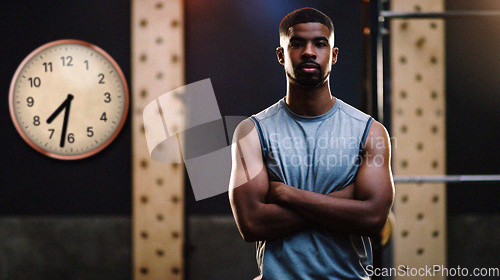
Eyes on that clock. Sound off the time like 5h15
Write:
7h32
